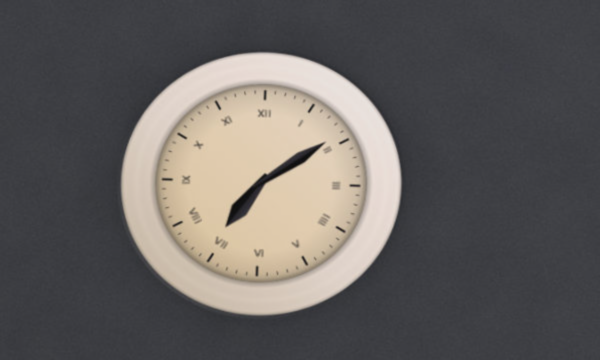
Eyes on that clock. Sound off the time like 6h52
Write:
7h09
